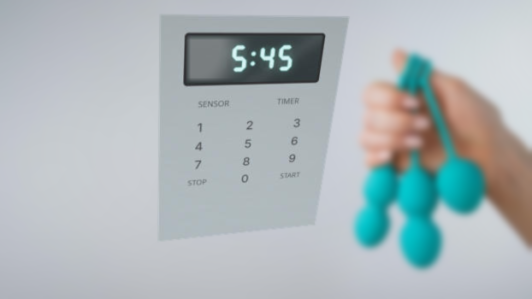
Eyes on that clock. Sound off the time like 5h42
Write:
5h45
